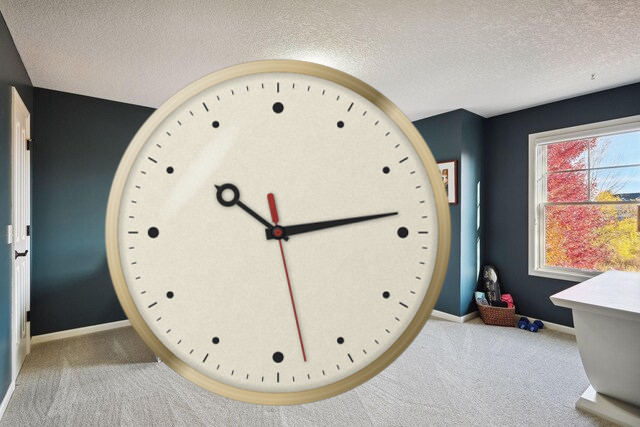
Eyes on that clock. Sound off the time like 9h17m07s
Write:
10h13m28s
